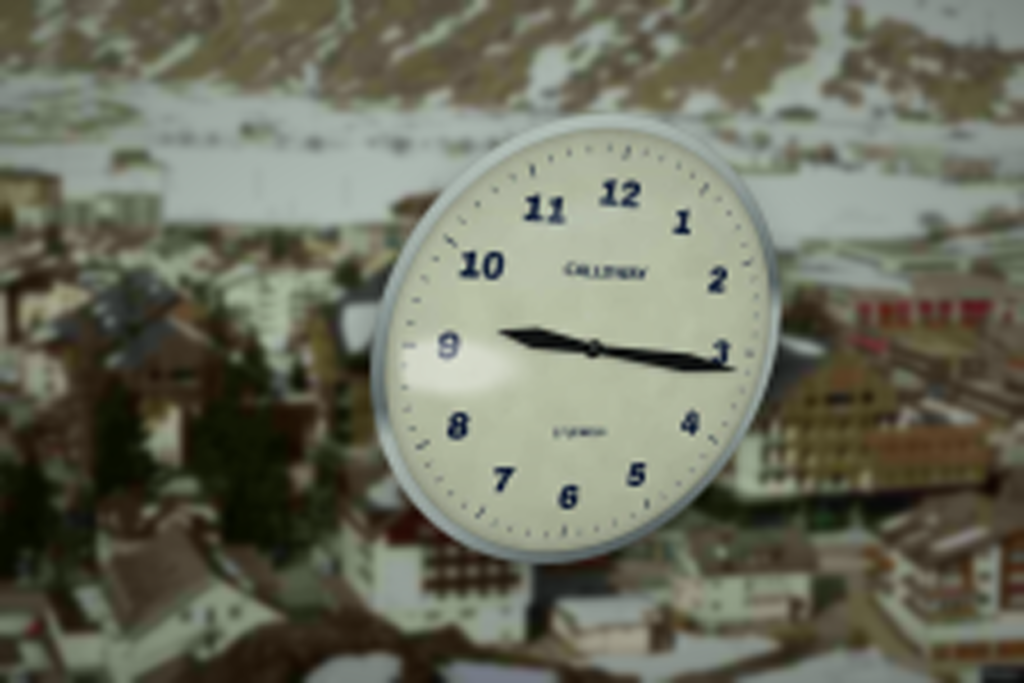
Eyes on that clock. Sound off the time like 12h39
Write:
9h16
